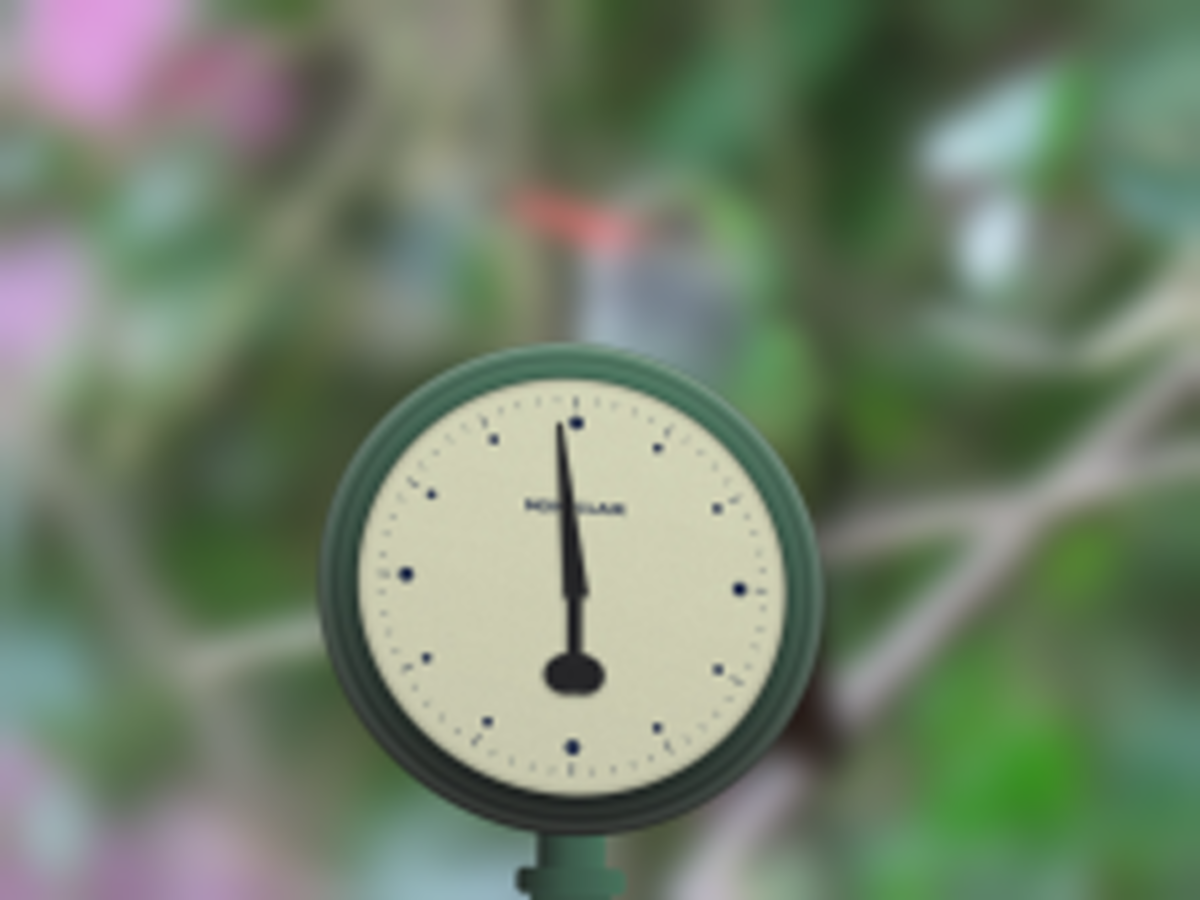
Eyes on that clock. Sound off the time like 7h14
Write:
5h59
